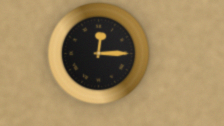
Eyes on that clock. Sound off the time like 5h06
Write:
12h15
